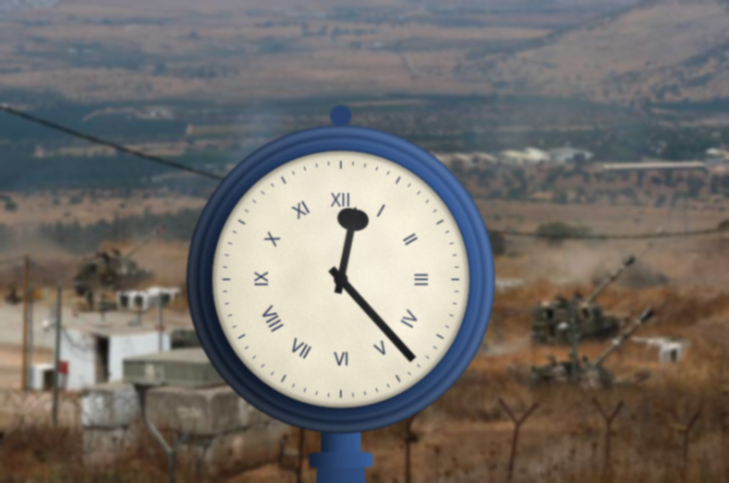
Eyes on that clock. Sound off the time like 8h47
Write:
12h23
